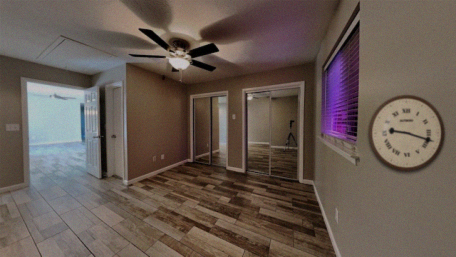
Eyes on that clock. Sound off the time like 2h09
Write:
9h18
